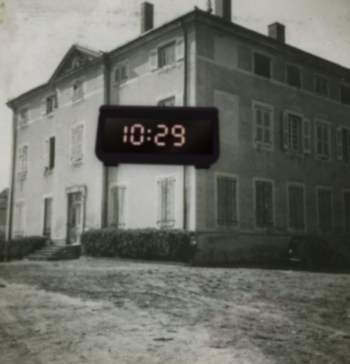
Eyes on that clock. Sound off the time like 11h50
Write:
10h29
